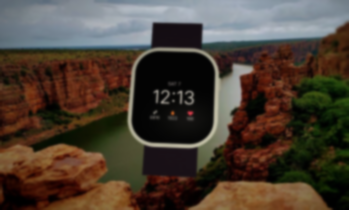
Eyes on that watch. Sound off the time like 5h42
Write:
12h13
